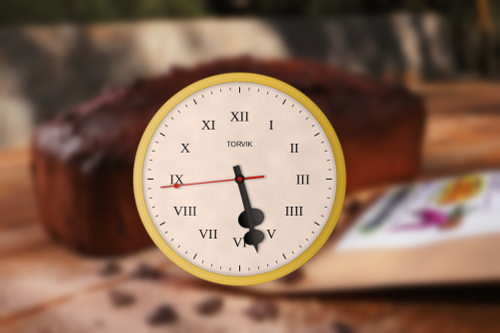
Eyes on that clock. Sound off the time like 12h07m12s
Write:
5h27m44s
